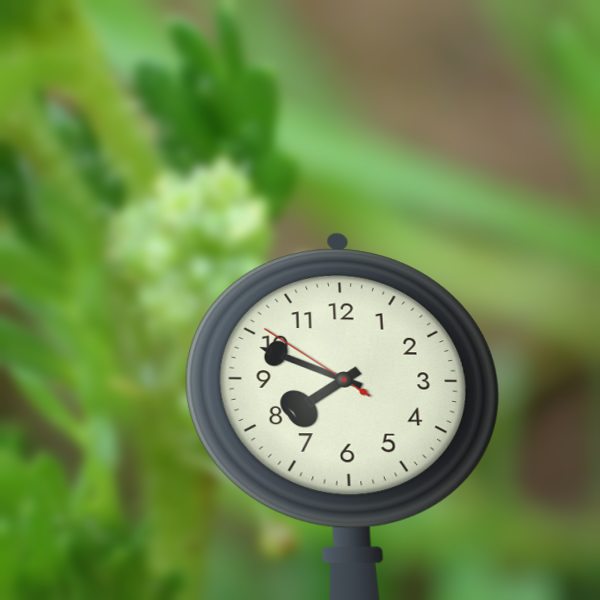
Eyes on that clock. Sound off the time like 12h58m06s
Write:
7h48m51s
